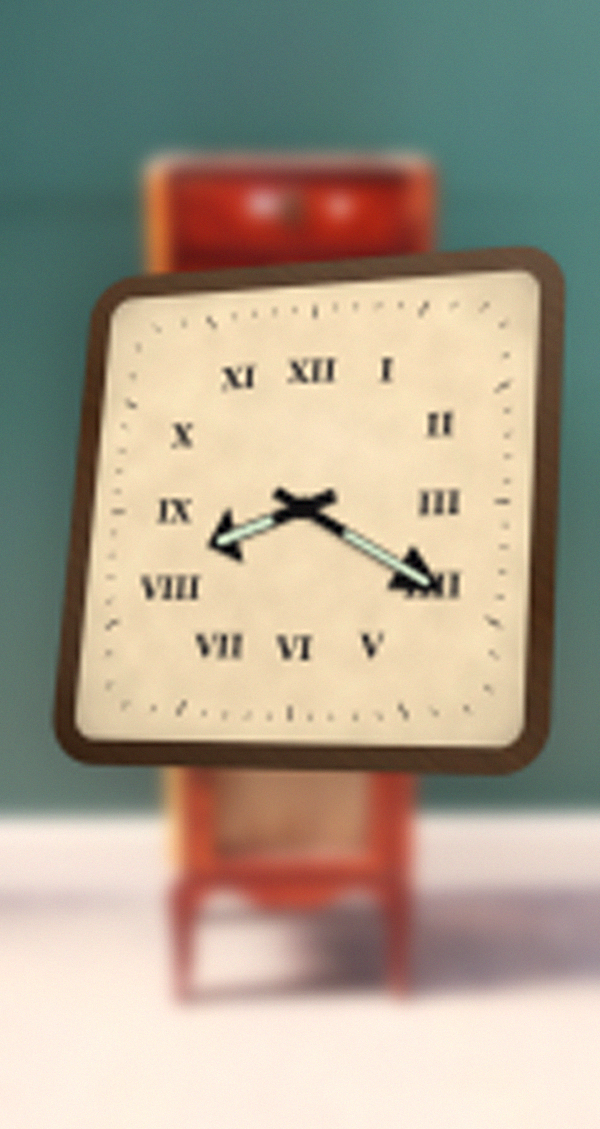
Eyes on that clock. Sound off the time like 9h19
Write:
8h20
